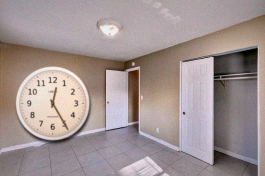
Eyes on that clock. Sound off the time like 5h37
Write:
12h25
